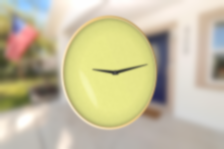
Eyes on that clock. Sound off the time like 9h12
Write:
9h13
